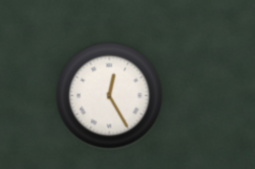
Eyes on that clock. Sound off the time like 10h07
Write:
12h25
